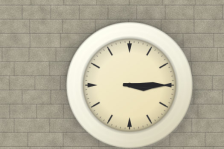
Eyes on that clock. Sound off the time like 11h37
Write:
3h15
